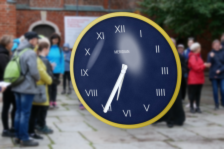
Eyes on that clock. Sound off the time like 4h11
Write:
6h35
